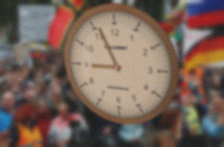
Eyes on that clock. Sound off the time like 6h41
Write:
8h56
